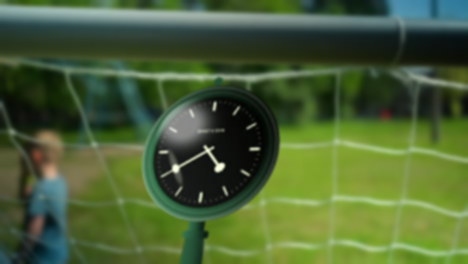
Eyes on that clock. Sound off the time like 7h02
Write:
4h40
